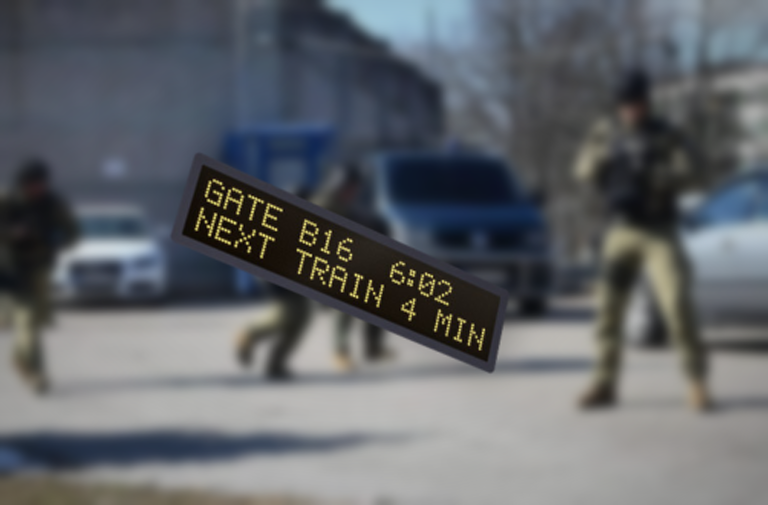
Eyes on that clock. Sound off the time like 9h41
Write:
6h02
